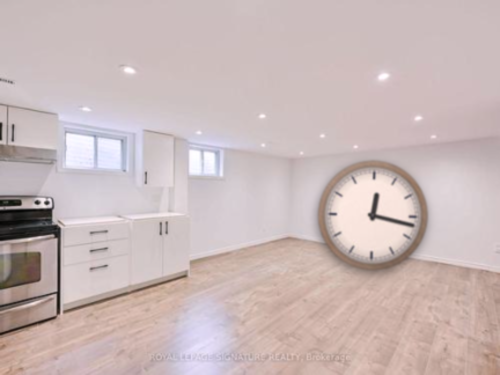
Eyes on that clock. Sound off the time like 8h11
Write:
12h17
